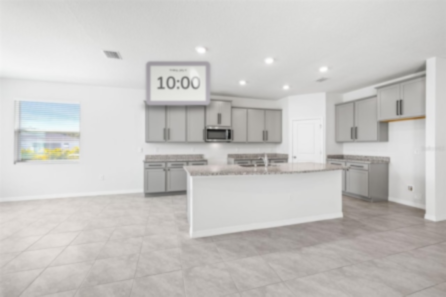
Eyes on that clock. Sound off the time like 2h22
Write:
10h00
